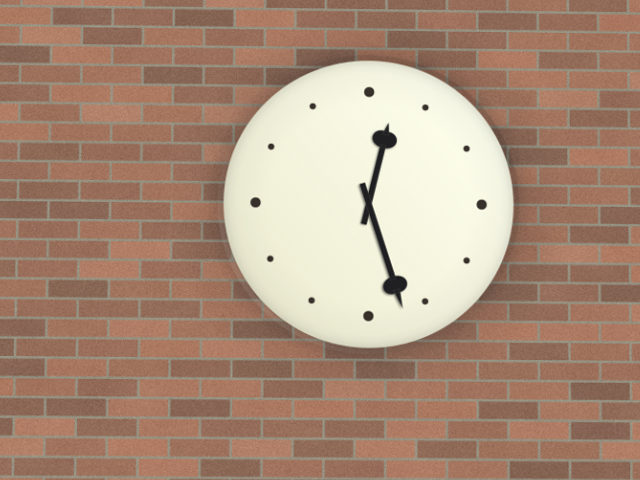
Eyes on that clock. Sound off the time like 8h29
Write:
12h27
